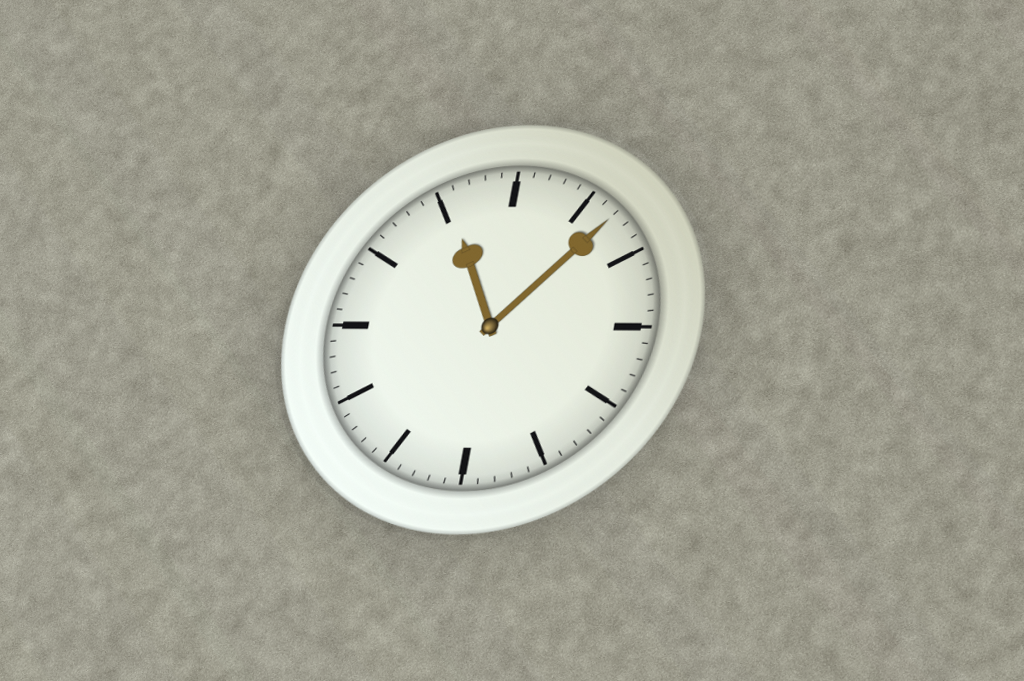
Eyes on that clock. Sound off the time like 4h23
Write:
11h07
